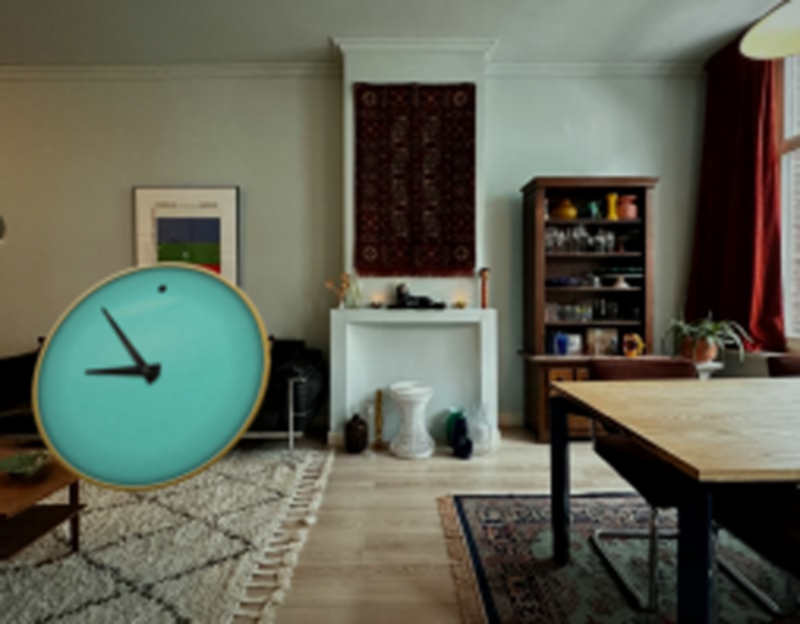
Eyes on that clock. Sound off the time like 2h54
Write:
8h53
